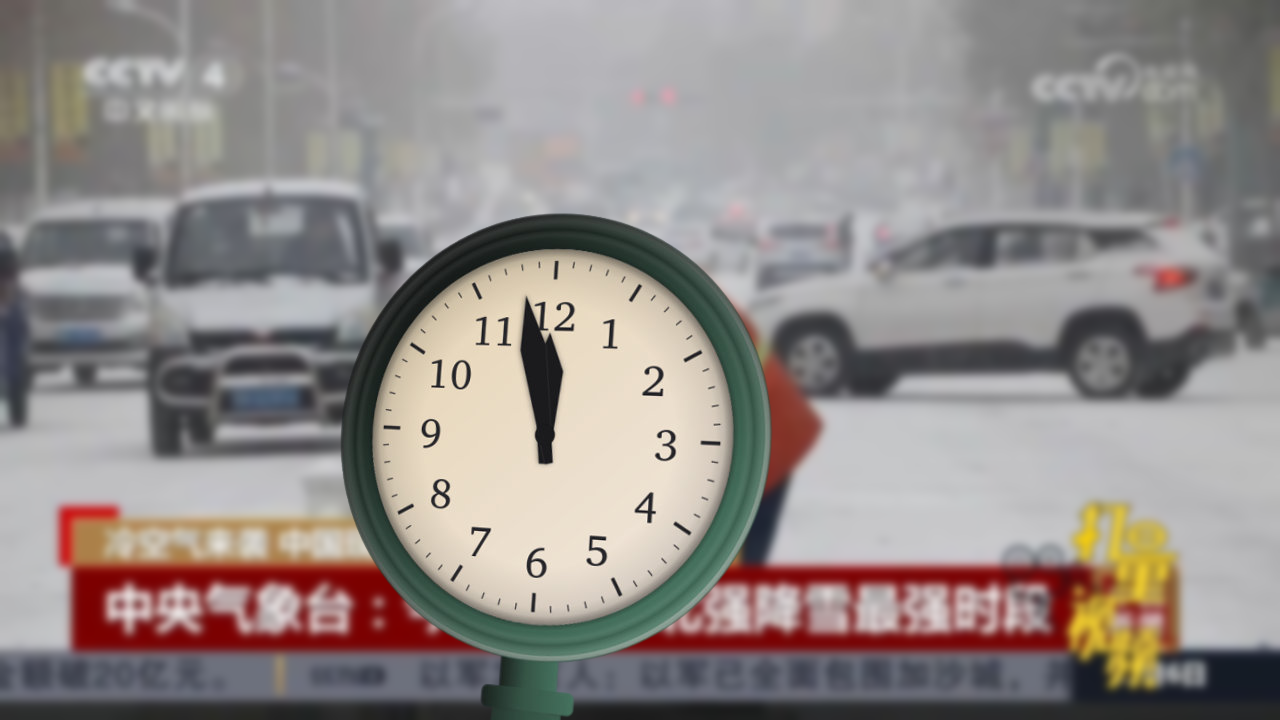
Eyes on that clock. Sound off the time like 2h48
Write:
11h58
